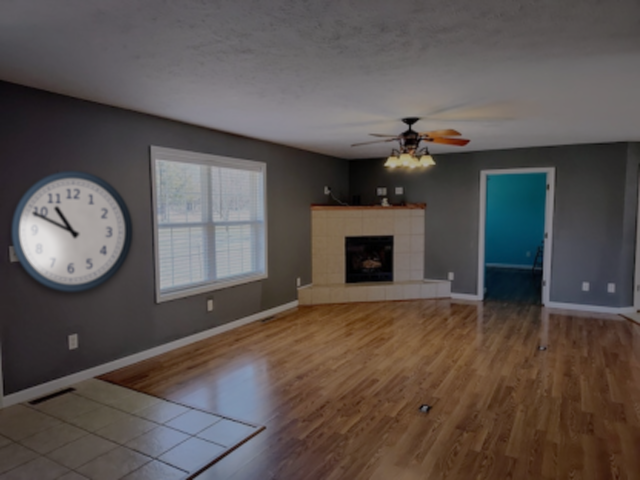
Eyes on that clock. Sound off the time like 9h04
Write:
10h49
